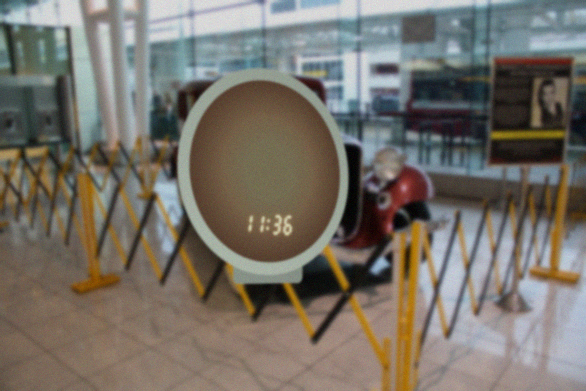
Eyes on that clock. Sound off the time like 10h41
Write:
11h36
